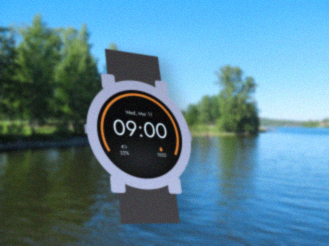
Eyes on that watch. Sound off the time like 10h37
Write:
9h00
